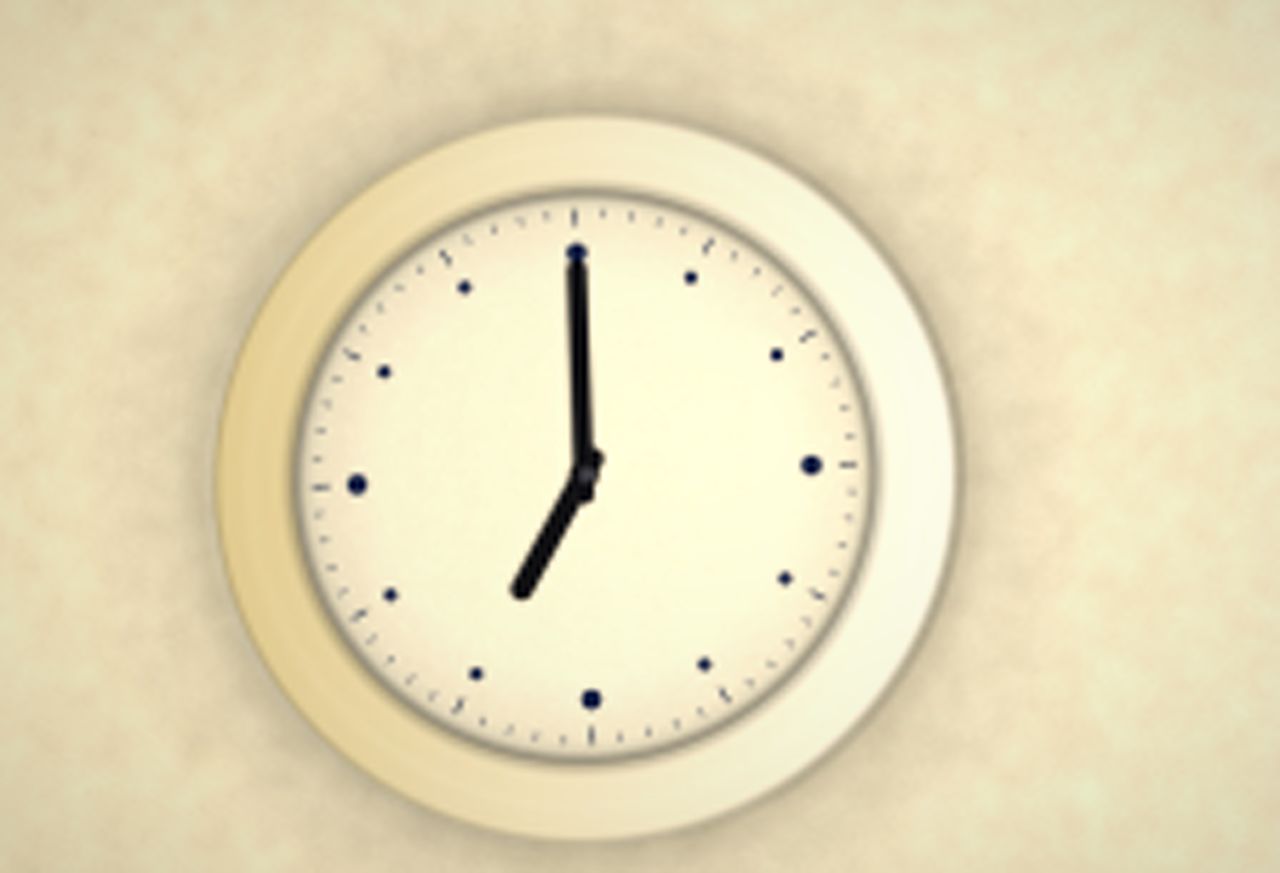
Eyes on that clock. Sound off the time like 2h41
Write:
7h00
